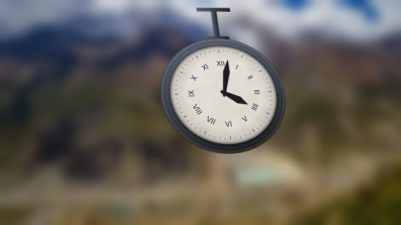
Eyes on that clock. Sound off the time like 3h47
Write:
4h02
